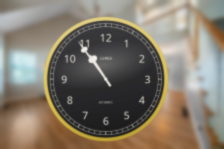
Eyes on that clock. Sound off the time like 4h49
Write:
10h54
